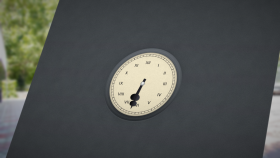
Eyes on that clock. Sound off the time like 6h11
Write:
6h32
